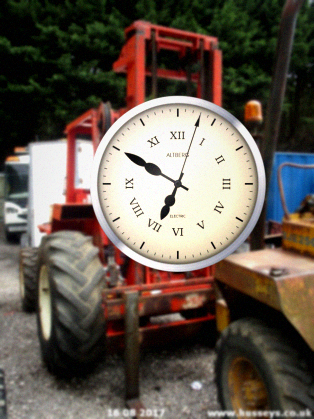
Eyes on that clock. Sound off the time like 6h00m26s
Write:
6h50m03s
